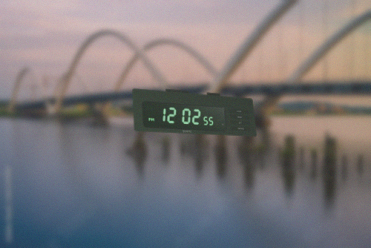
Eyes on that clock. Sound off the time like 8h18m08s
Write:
12h02m55s
